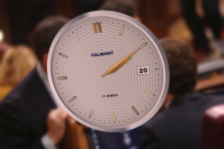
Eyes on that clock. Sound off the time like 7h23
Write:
2h10
